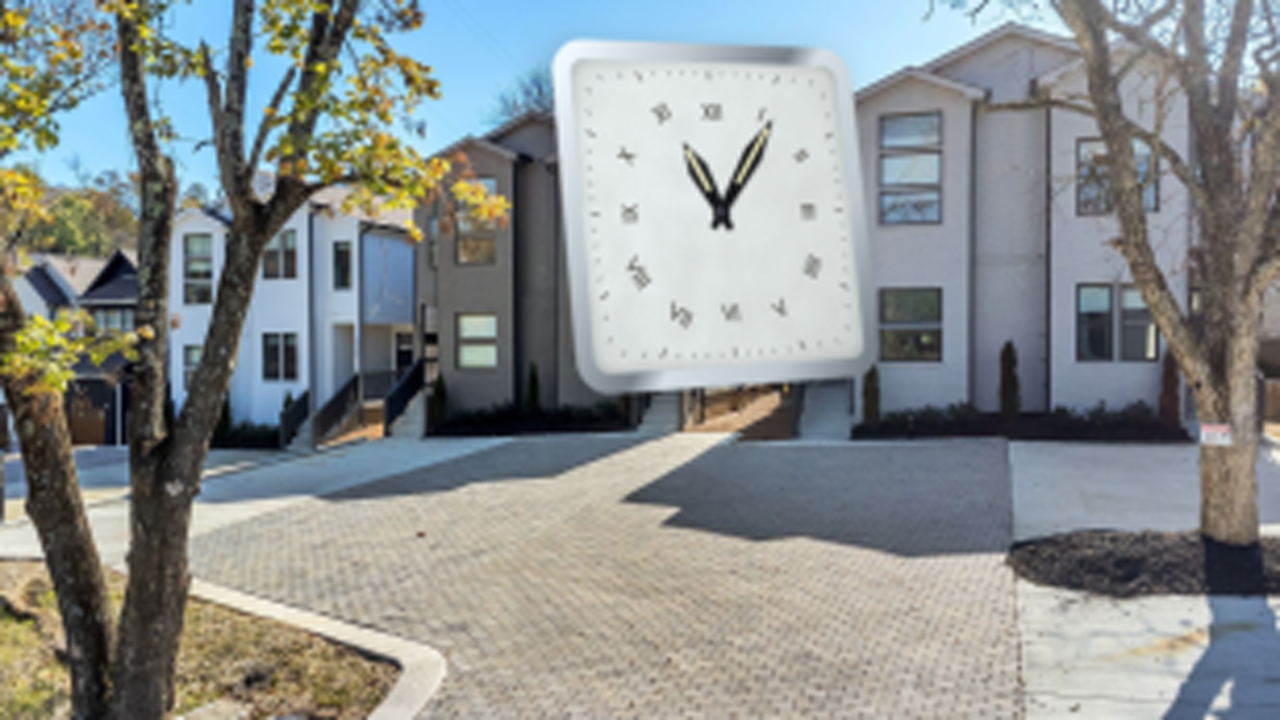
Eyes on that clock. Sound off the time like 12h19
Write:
11h06
